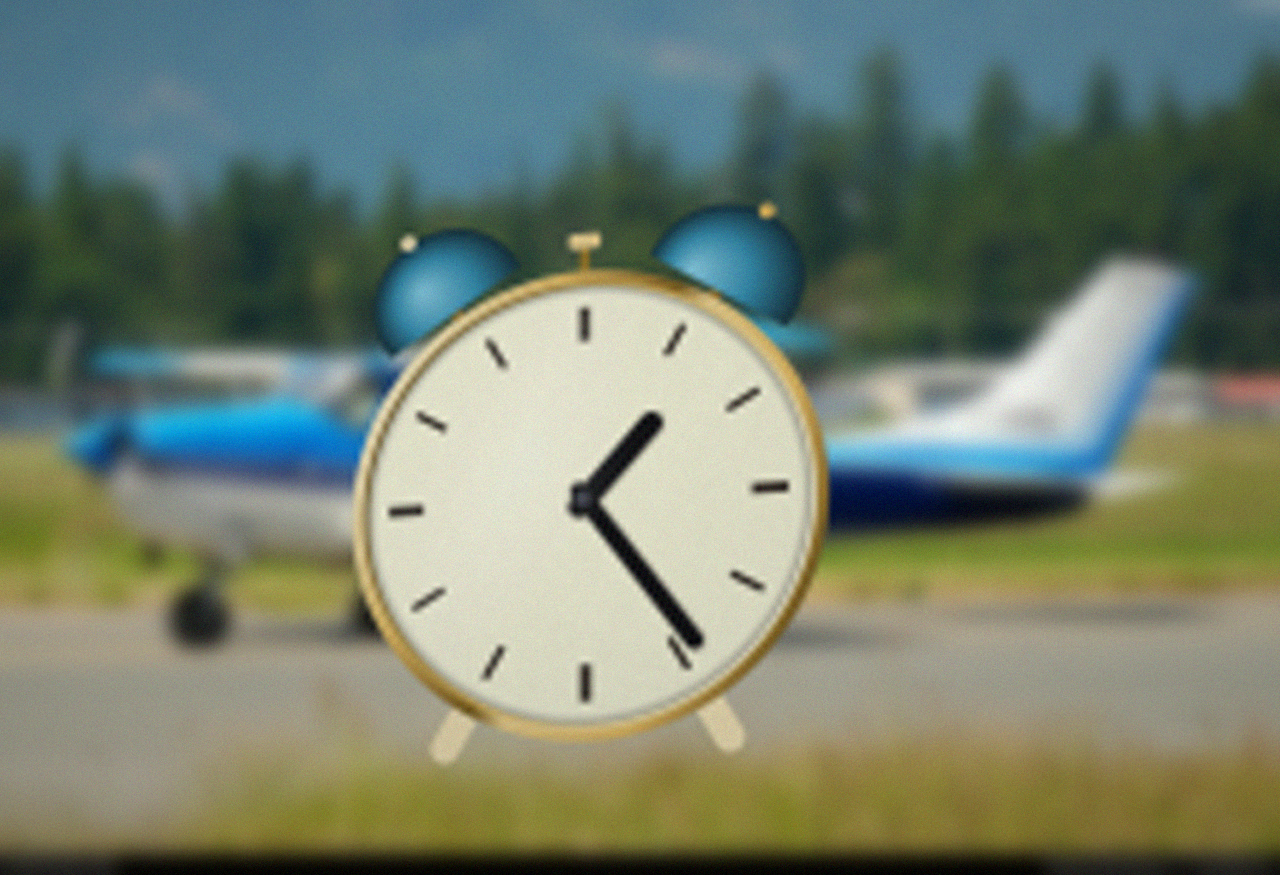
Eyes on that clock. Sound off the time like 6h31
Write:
1h24
